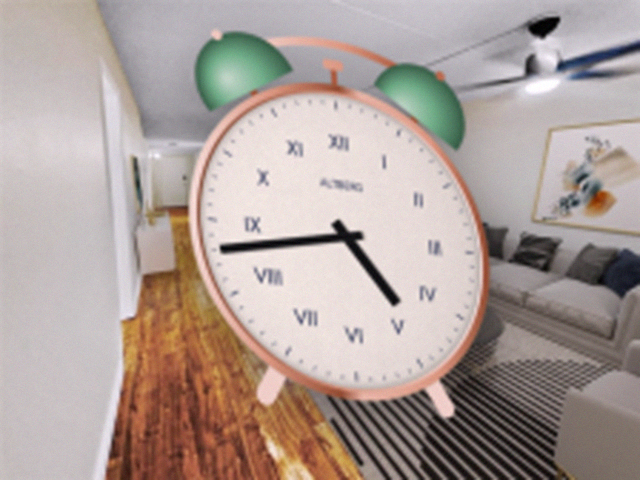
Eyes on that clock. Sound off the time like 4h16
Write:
4h43
